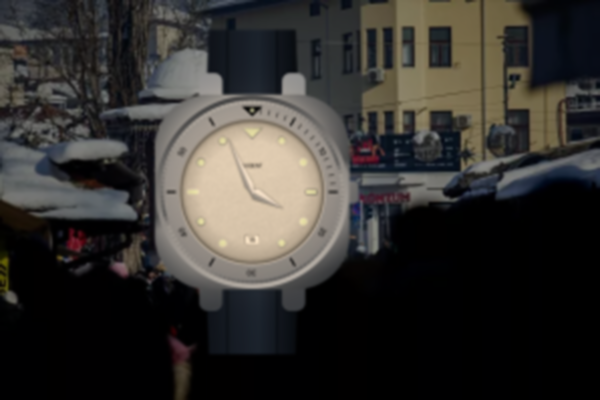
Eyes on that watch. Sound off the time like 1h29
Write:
3h56
